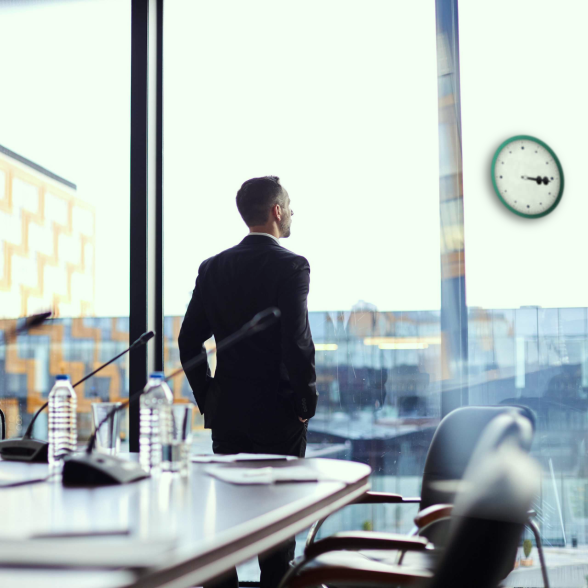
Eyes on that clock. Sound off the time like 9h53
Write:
3h16
